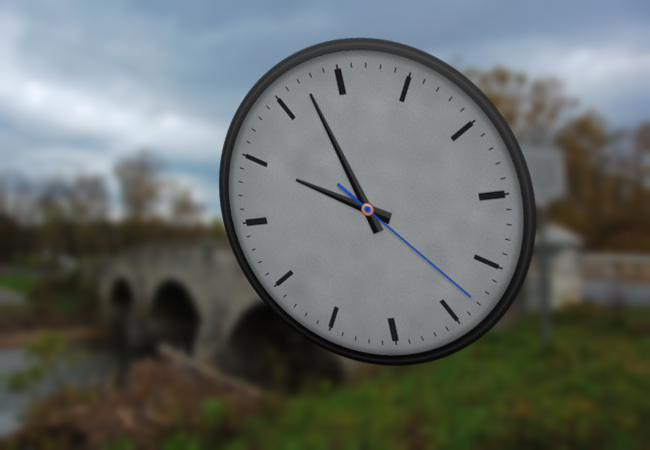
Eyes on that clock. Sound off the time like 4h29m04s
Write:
9h57m23s
